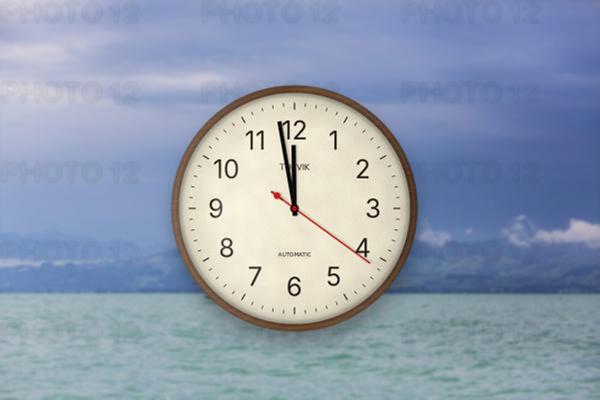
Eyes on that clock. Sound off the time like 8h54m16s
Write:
11h58m21s
